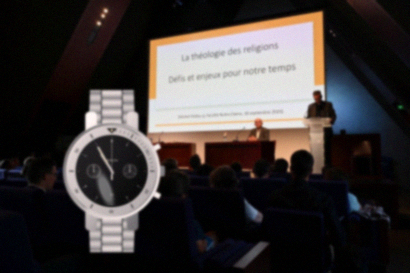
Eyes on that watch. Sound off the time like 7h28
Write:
10h55
